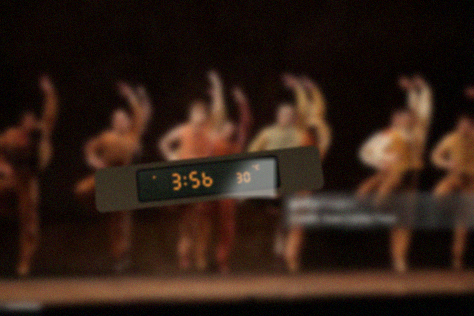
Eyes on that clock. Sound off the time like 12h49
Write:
3h56
